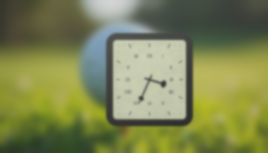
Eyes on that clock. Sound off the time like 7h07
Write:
3h34
